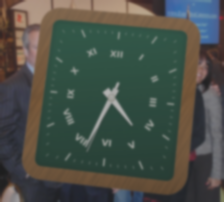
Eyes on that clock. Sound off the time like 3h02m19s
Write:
4h33m33s
